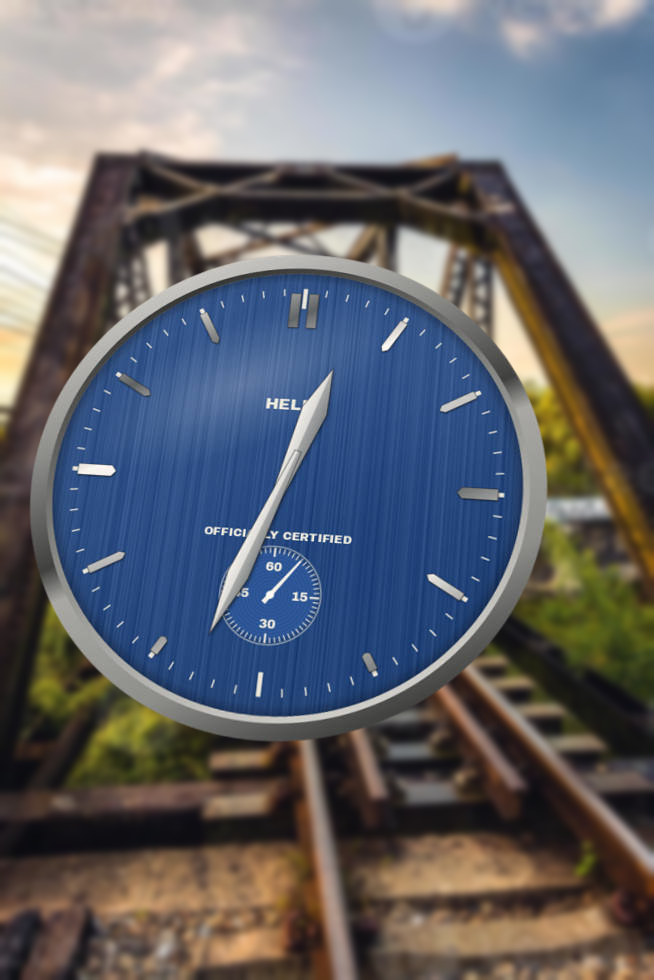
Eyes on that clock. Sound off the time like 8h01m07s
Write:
12h33m06s
